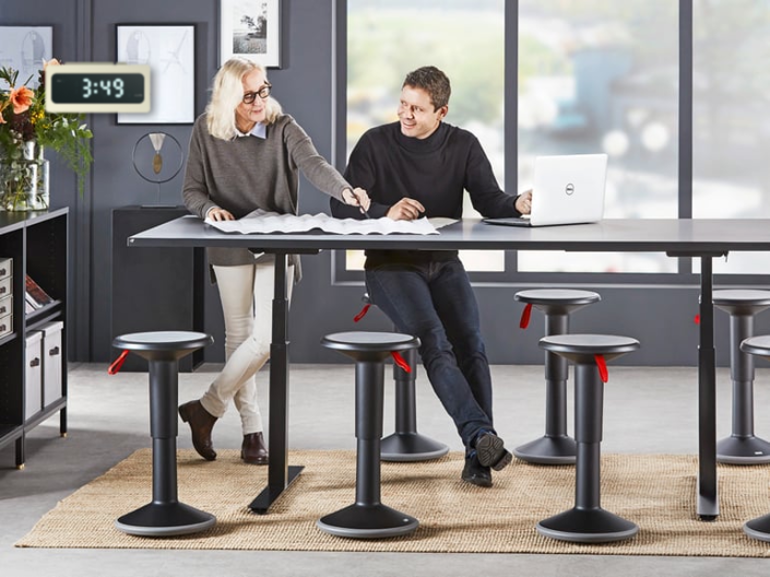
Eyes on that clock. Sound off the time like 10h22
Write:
3h49
